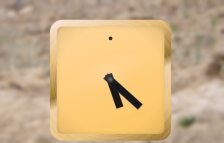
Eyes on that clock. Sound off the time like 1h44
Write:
5h22
